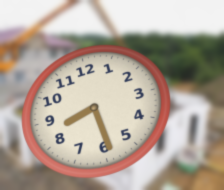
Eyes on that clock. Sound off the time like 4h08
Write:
8h29
